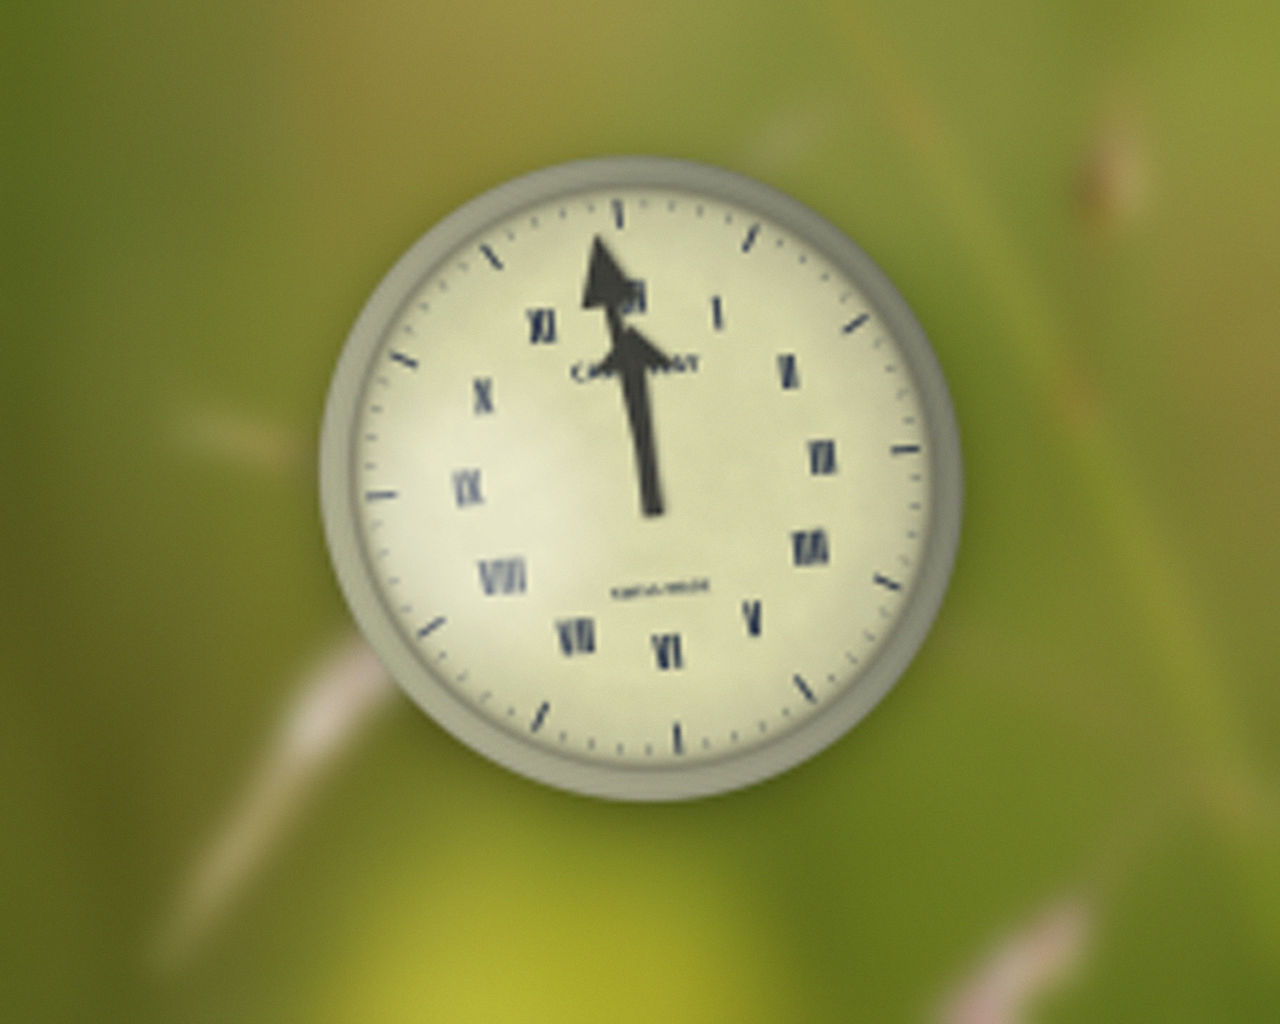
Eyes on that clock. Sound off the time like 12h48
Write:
11h59
